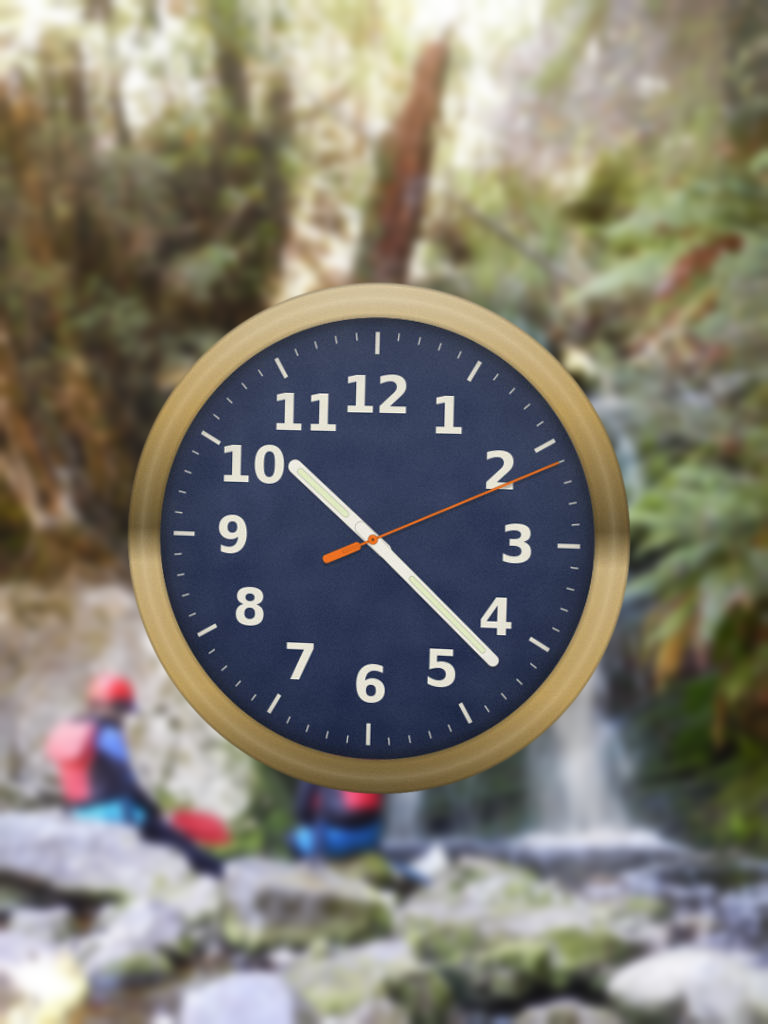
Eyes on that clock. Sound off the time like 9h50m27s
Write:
10h22m11s
